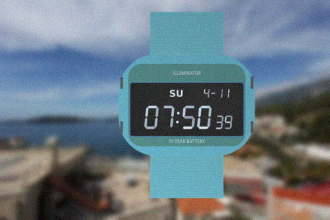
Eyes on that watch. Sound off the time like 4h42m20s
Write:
7h50m39s
